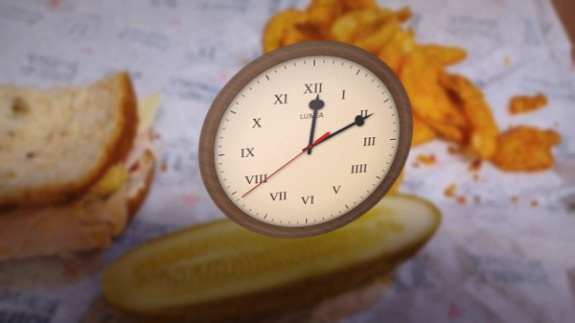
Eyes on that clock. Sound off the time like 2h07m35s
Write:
12h10m39s
